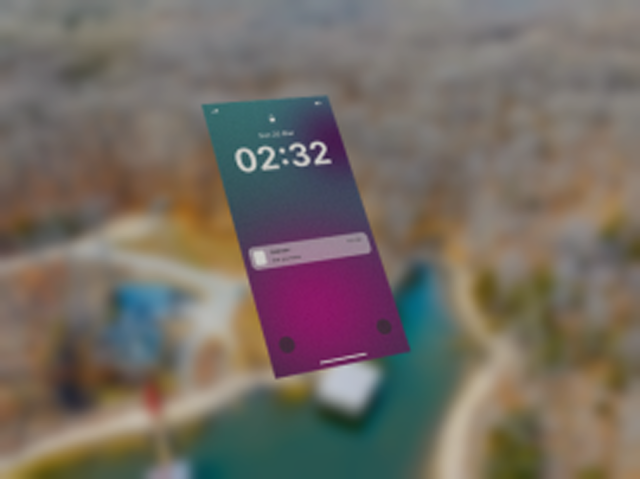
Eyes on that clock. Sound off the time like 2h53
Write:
2h32
